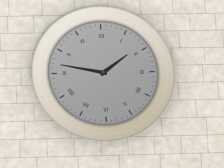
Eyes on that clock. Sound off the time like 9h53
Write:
1h47
